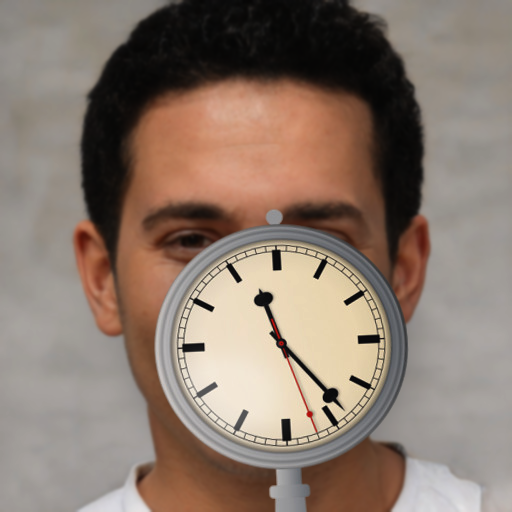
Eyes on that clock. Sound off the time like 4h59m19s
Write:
11h23m27s
